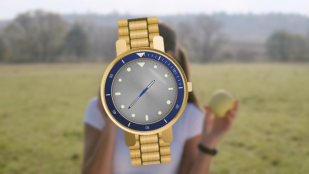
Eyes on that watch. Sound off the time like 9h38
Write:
1h38
